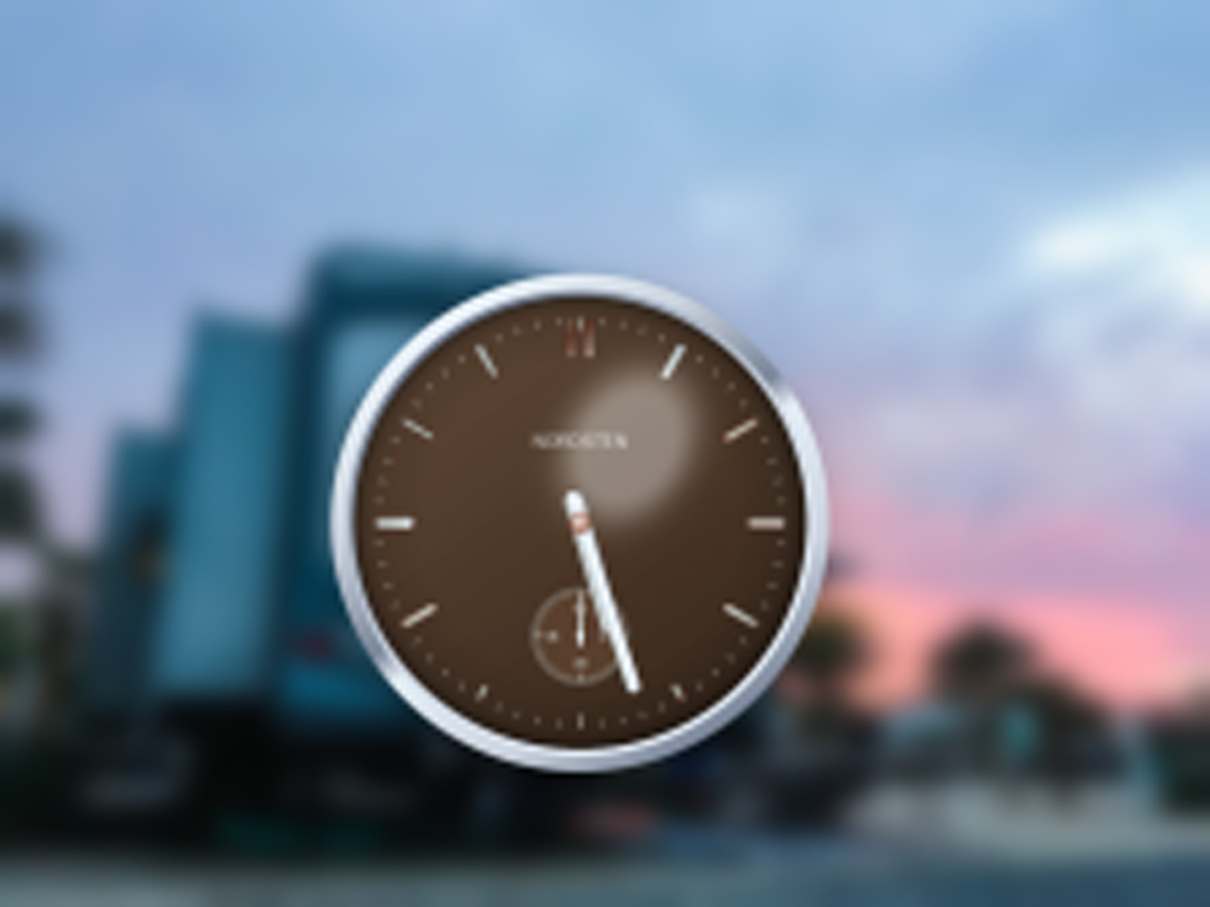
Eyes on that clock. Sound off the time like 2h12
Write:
5h27
